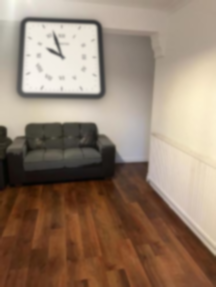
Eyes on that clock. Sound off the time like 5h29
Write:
9h57
